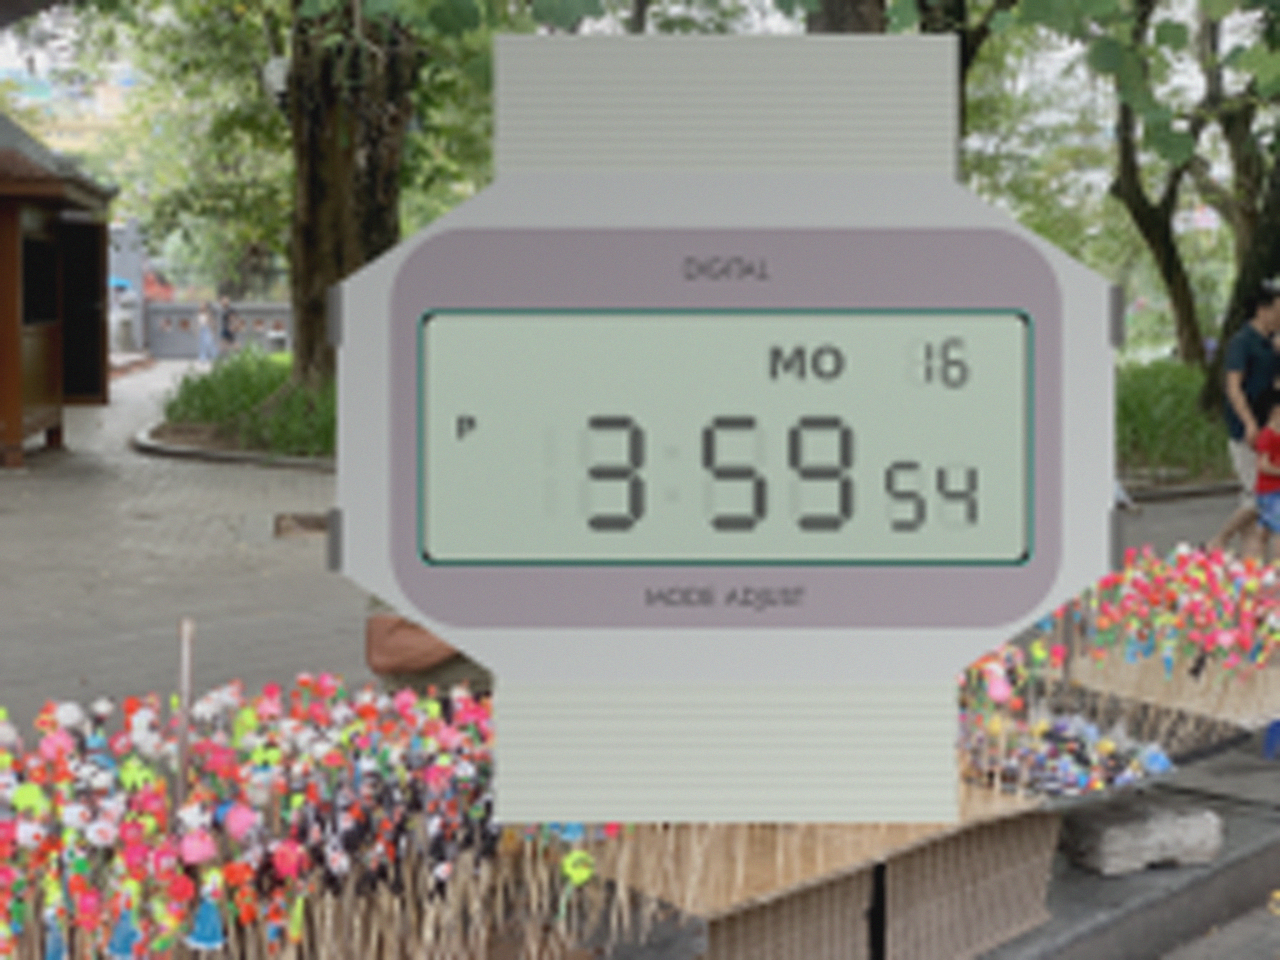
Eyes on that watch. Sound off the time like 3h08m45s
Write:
3h59m54s
